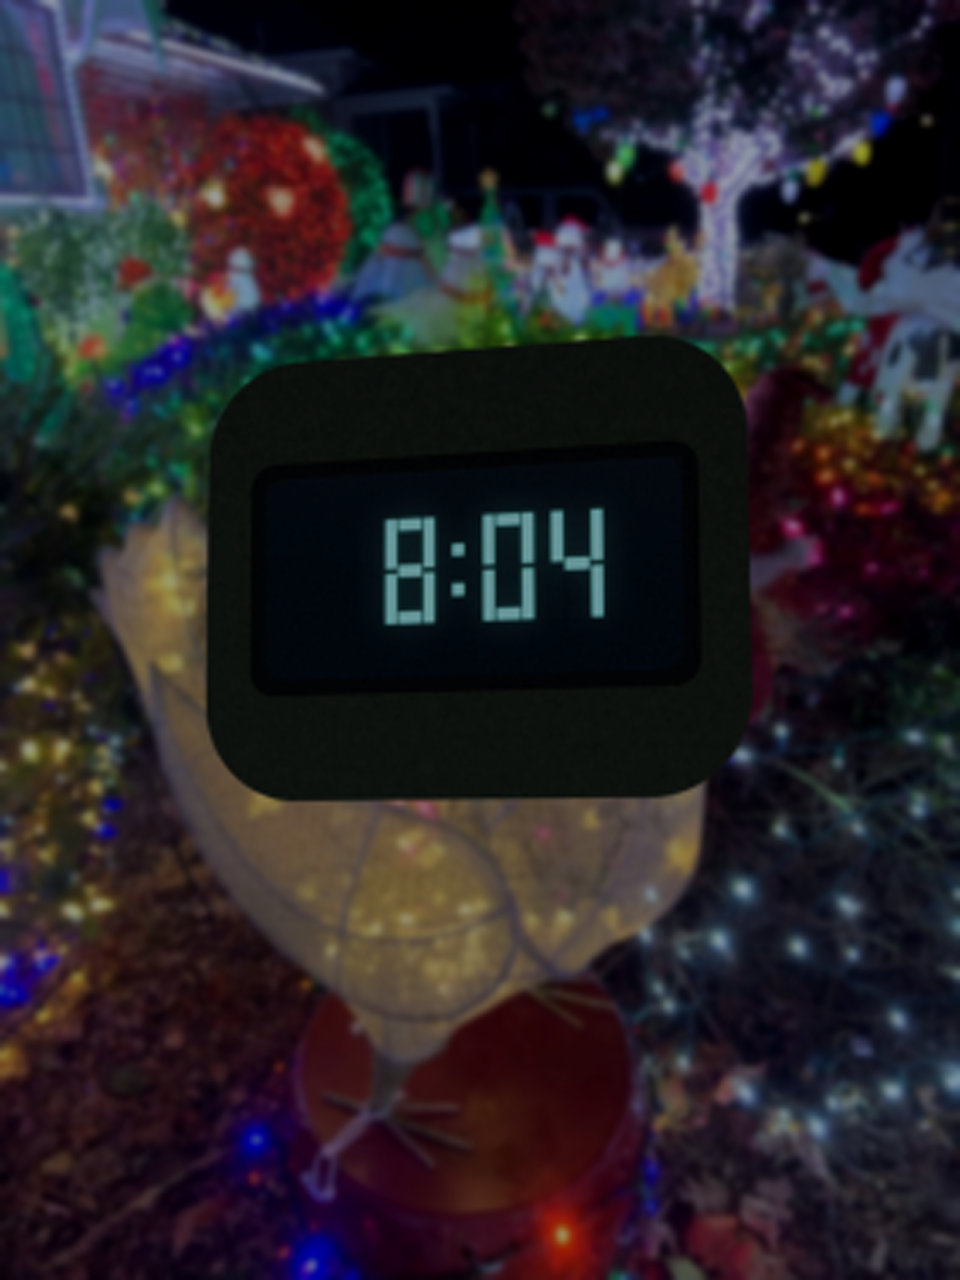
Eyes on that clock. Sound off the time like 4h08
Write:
8h04
